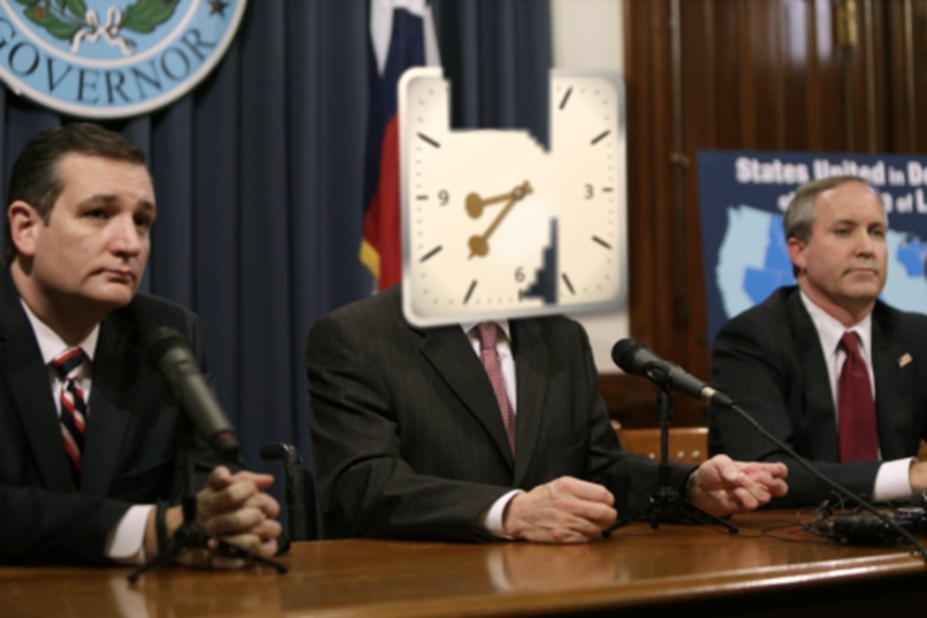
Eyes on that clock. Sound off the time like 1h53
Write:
8h37
